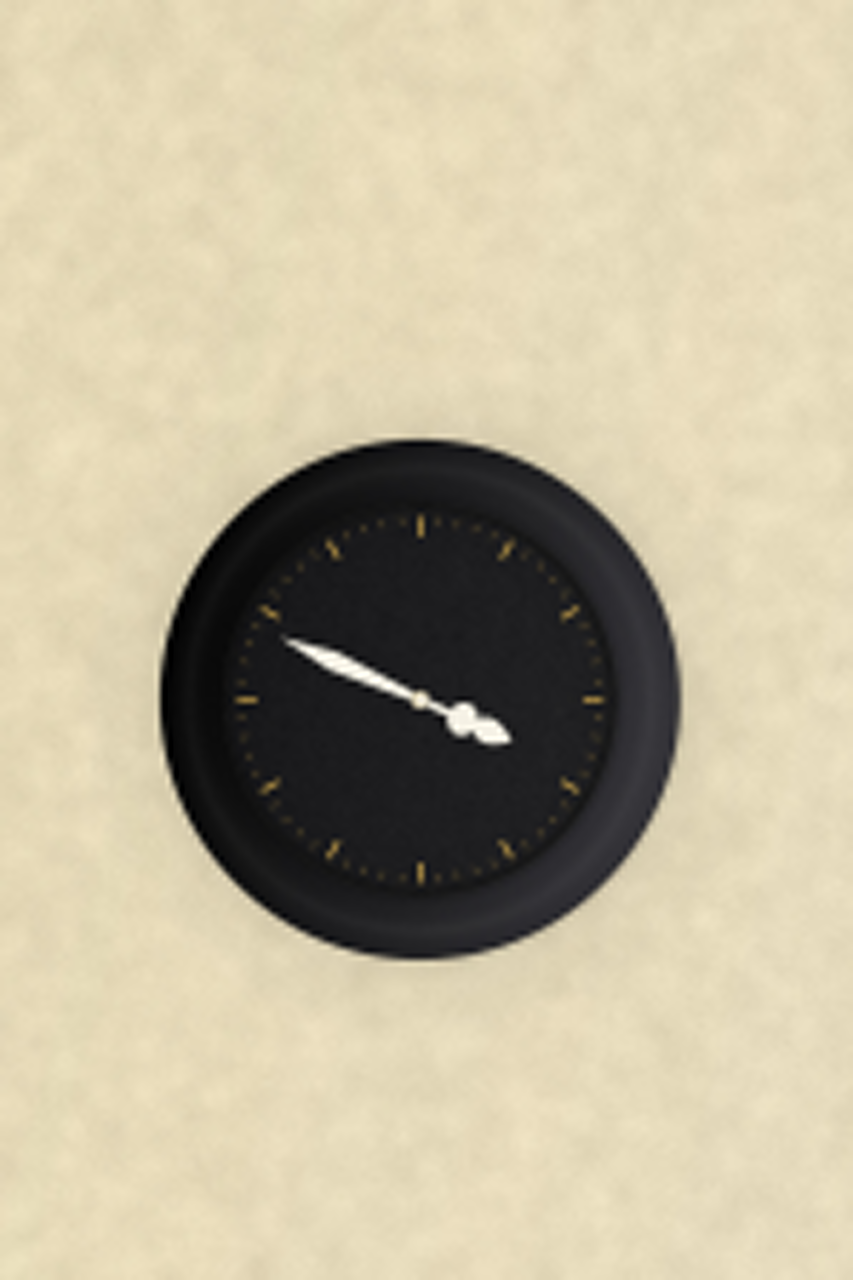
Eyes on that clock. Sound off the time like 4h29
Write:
3h49
